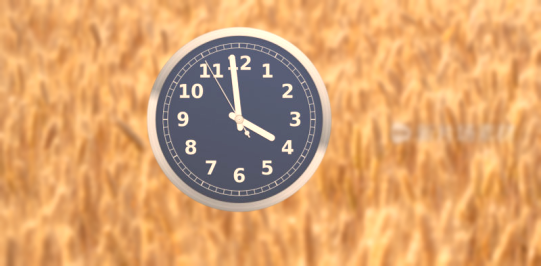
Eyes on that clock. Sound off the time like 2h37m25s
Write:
3h58m55s
